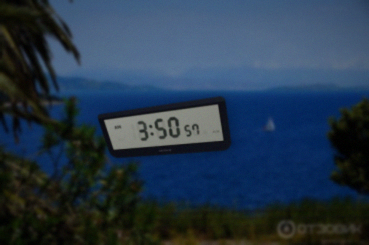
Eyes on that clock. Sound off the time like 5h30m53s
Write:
3h50m57s
